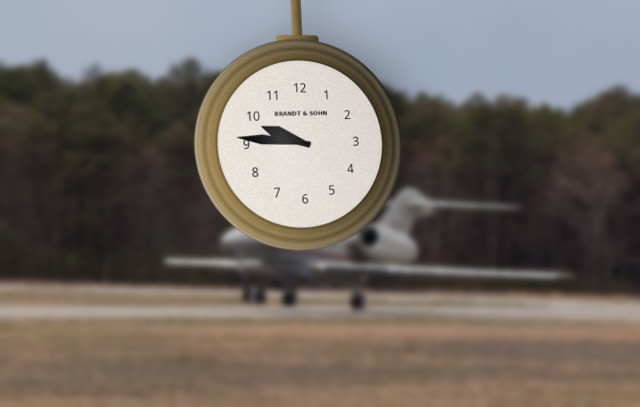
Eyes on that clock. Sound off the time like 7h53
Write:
9h46
